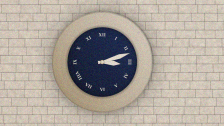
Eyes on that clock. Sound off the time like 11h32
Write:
3h12
